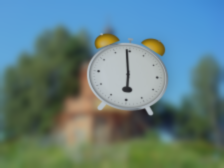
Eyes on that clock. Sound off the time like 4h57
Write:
5h59
